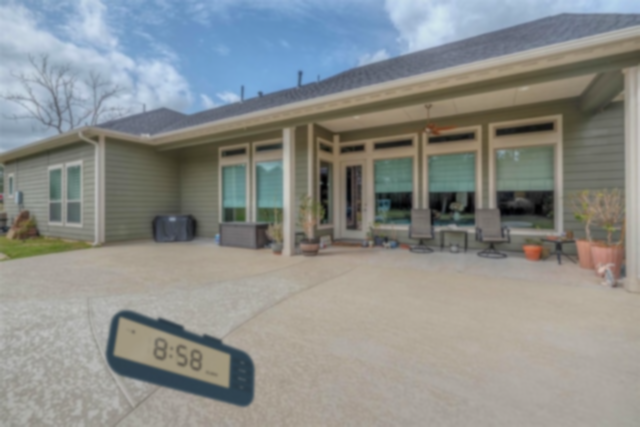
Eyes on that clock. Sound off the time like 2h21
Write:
8h58
